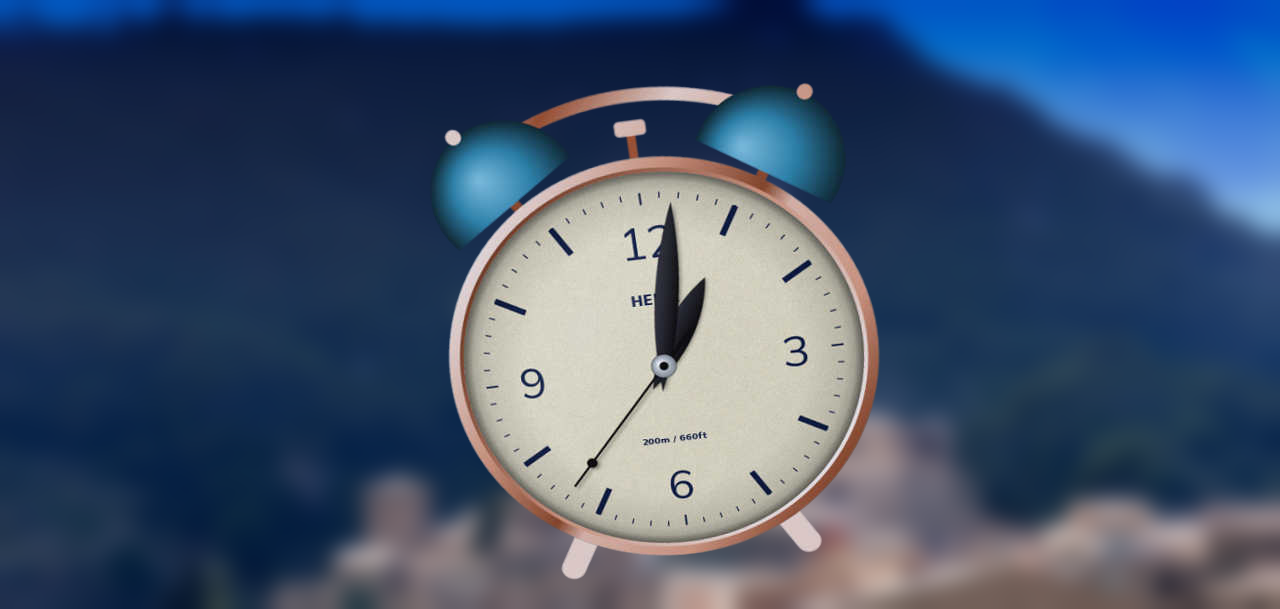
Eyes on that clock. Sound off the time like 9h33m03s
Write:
1h01m37s
